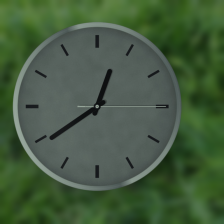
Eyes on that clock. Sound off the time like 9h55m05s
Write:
12h39m15s
